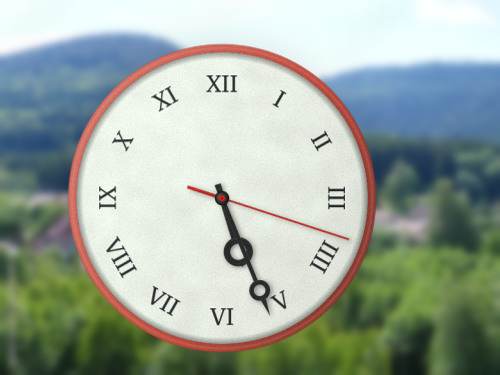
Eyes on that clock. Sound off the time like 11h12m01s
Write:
5h26m18s
